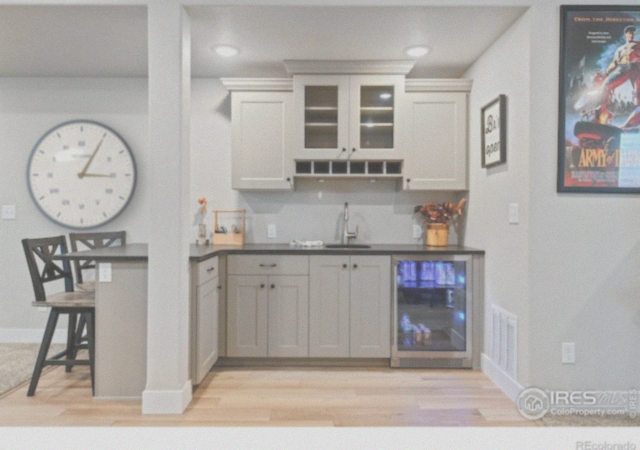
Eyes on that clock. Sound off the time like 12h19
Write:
3h05
